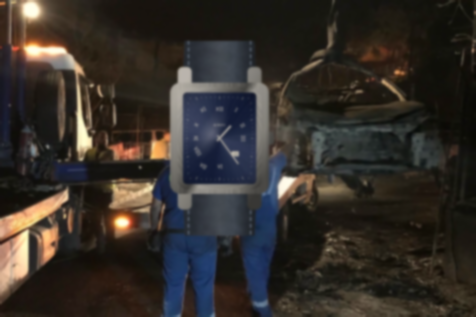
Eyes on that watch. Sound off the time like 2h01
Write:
1h24
